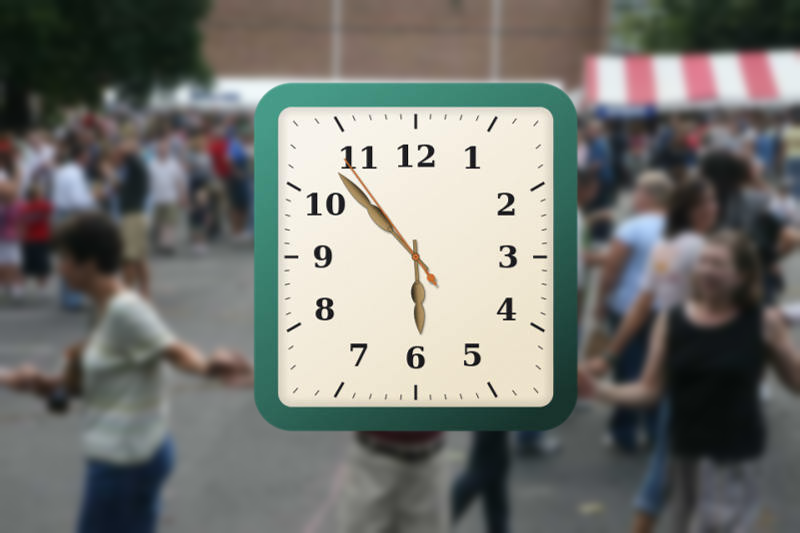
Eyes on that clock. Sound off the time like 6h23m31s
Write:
5h52m54s
